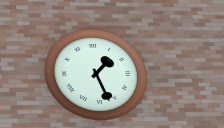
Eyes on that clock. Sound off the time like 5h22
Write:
1h27
